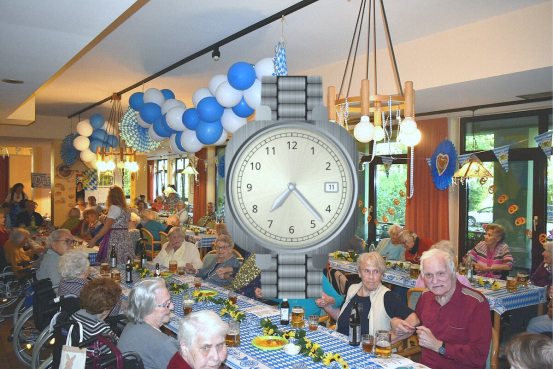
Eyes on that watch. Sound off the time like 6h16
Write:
7h23
